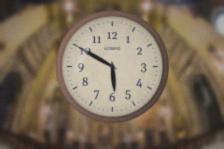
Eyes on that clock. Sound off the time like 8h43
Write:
5h50
